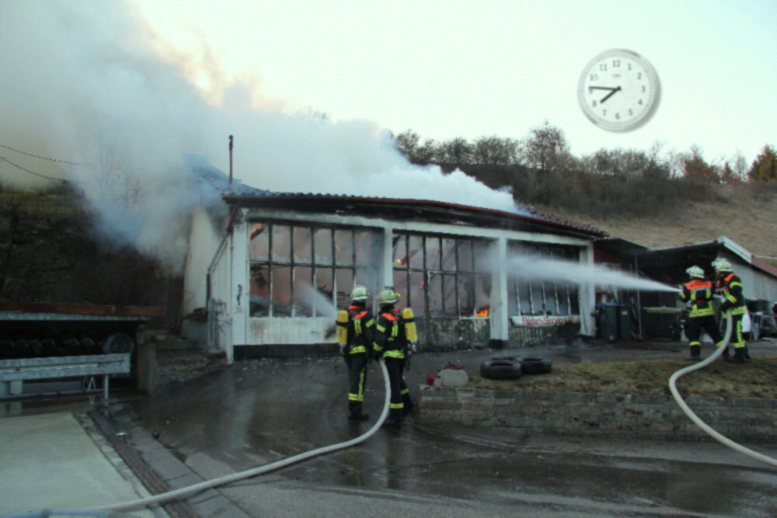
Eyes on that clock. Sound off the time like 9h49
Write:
7h46
